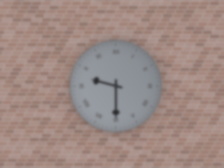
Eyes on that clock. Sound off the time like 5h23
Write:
9h30
